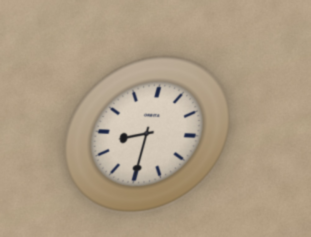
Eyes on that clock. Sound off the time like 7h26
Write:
8h30
